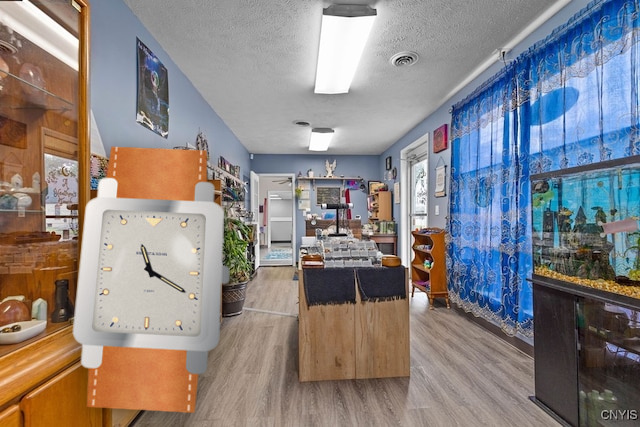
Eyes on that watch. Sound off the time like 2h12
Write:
11h20
